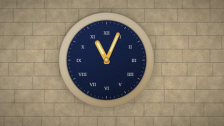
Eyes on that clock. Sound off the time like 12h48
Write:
11h04
